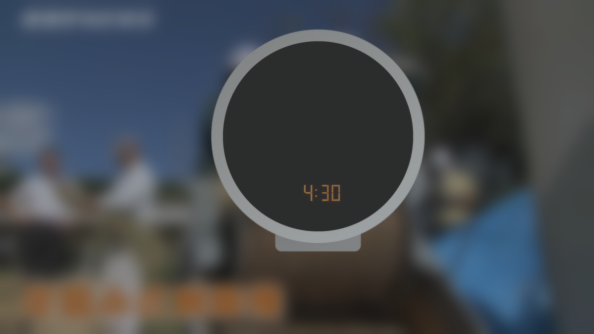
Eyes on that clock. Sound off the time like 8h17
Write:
4h30
